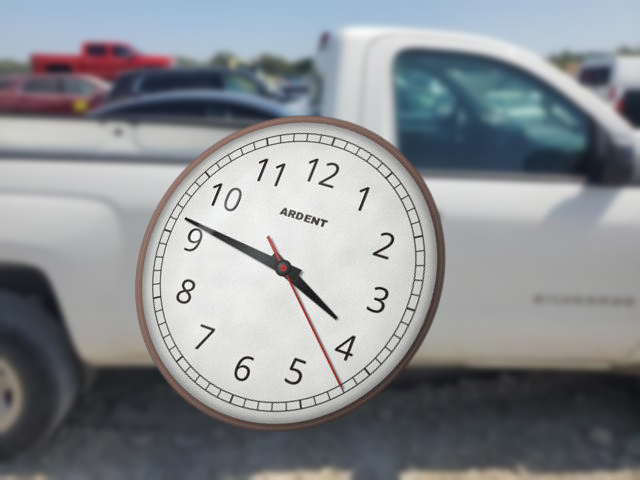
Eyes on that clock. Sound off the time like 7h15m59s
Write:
3h46m22s
